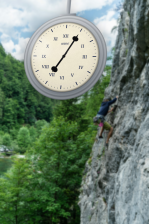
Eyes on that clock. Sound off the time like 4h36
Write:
7h05
